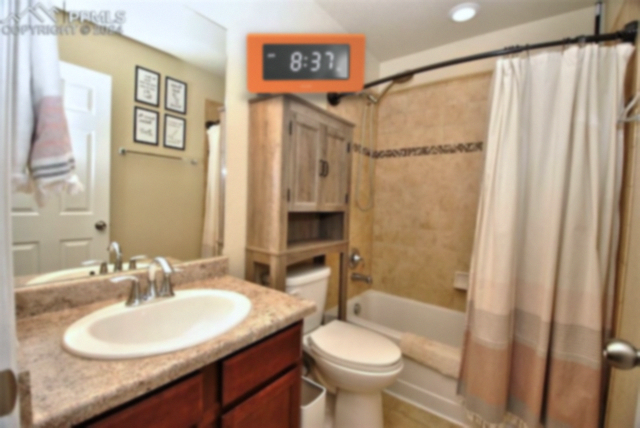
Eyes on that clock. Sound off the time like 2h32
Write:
8h37
